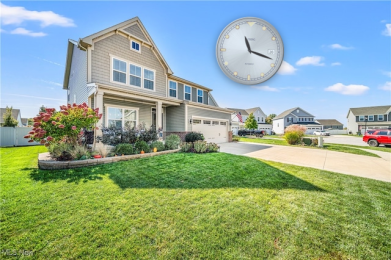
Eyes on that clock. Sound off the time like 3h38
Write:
11h18
